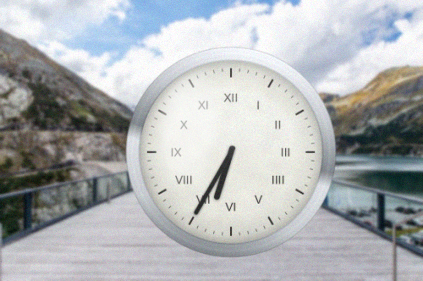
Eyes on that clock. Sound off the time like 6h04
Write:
6h35
